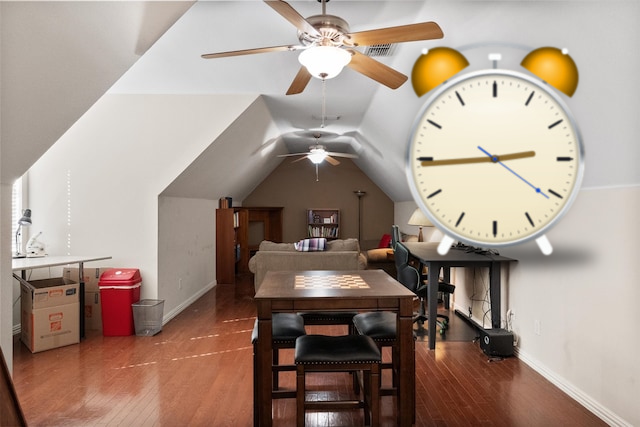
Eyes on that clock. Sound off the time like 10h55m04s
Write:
2h44m21s
